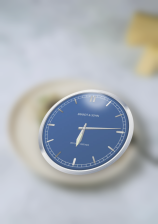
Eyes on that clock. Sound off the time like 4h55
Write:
6h14
